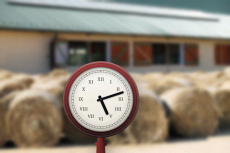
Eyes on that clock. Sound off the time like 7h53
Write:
5h12
